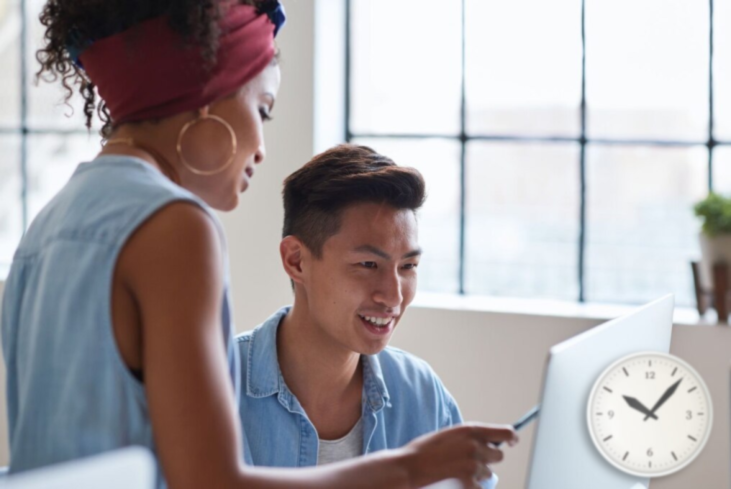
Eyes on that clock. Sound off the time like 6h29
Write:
10h07
